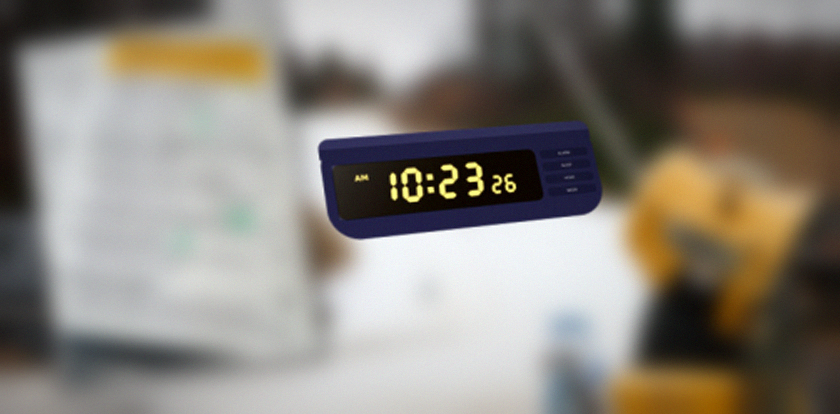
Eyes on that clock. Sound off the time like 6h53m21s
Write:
10h23m26s
